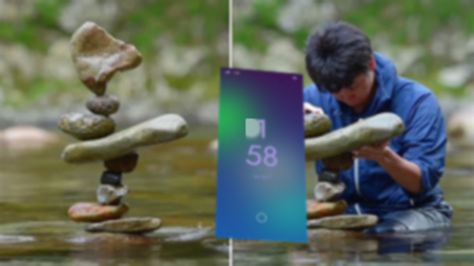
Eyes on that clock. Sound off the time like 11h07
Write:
1h58
